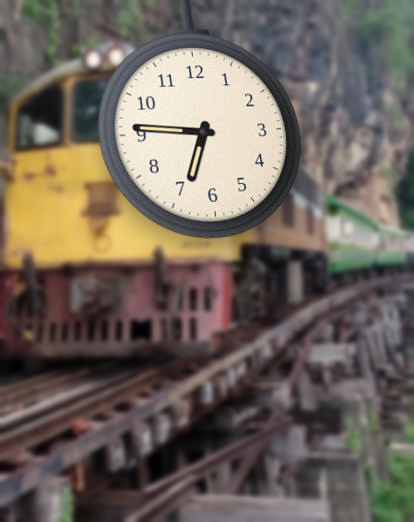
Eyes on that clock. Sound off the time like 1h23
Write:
6h46
